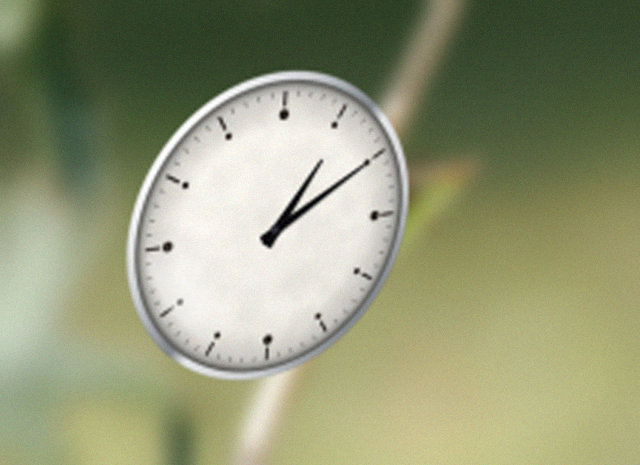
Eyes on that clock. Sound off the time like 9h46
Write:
1h10
